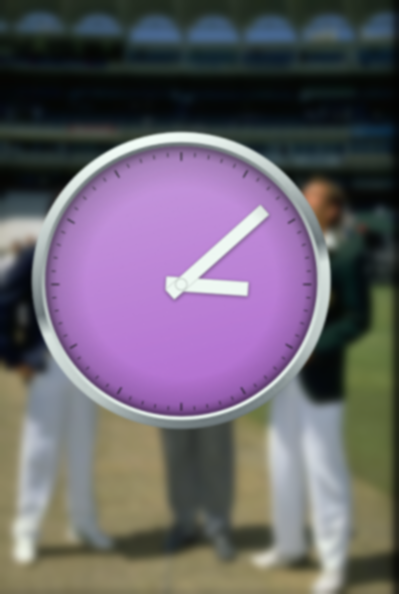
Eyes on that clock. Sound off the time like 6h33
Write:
3h08
